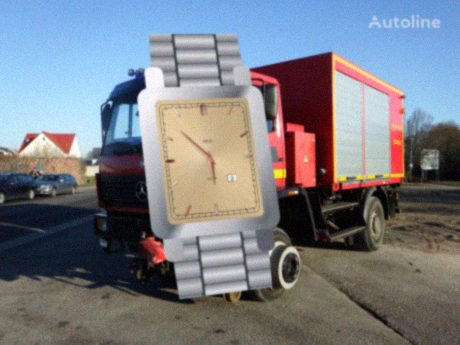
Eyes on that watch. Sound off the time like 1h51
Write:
5h53
